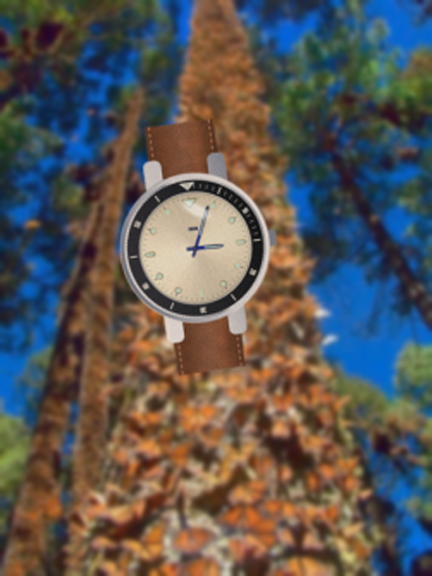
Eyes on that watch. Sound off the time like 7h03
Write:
3h04
